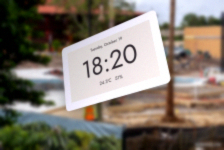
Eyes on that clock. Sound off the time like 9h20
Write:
18h20
